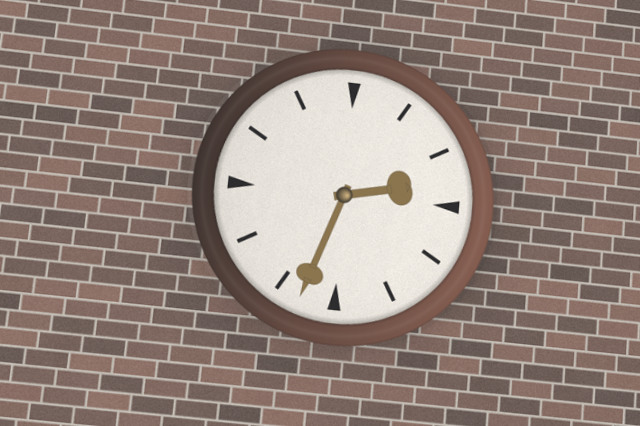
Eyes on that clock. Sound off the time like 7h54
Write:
2h33
